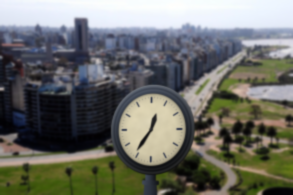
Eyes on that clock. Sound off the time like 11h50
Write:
12h36
